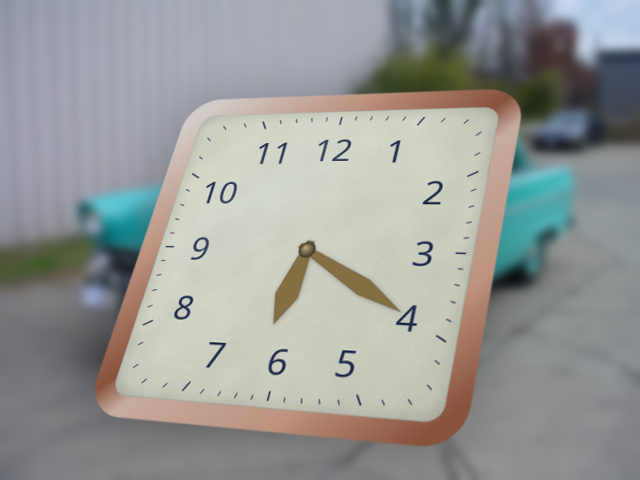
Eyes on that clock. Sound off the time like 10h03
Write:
6h20
